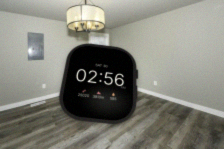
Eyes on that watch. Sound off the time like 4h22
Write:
2h56
